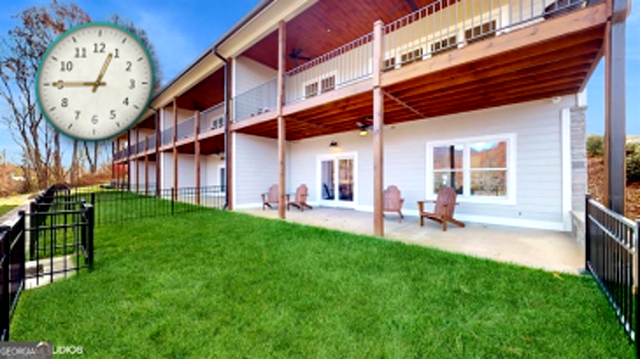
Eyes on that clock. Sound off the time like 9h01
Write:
12h45
